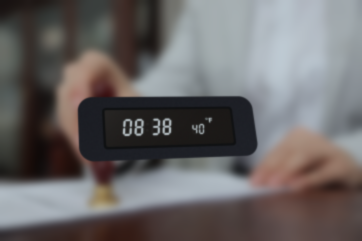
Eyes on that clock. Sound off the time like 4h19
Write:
8h38
